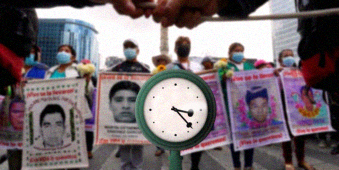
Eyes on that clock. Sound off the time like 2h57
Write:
3h23
